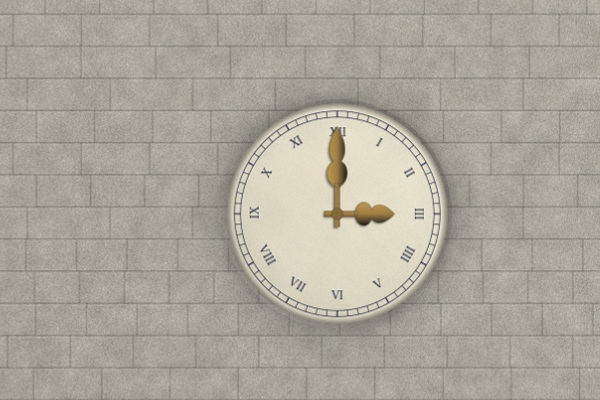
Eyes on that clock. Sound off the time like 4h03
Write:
3h00
